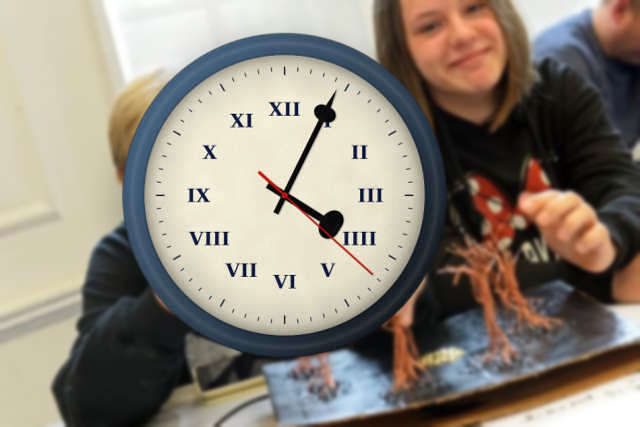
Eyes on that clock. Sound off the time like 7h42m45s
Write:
4h04m22s
